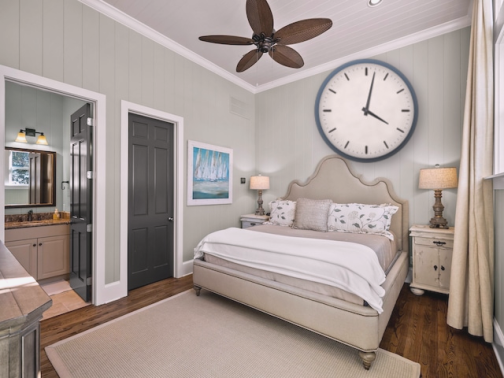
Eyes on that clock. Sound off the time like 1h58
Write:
4h02
